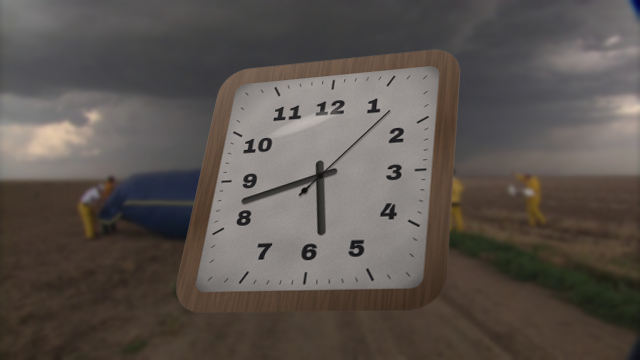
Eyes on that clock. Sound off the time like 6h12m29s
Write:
5h42m07s
